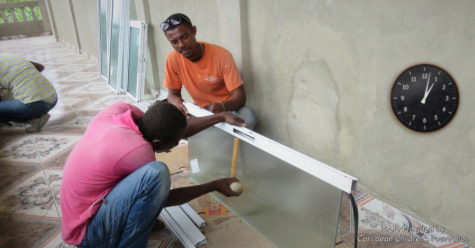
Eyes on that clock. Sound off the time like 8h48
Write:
1h02
